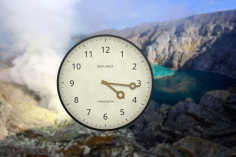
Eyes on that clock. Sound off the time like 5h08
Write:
4h16
